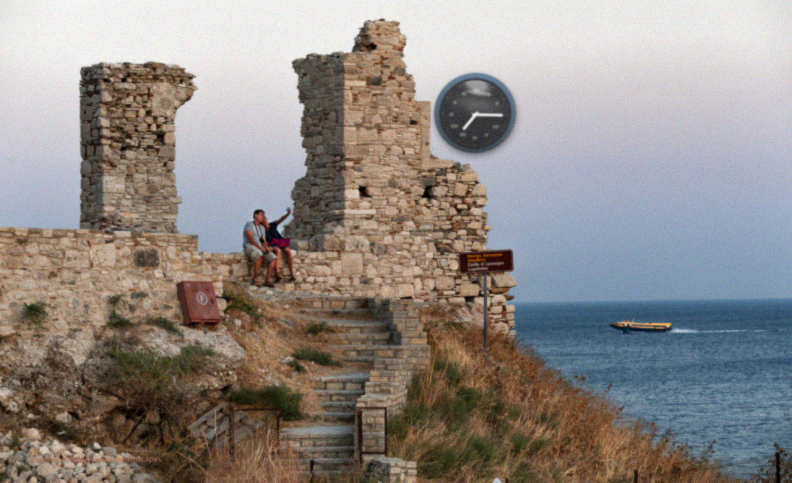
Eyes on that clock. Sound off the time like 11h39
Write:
7h15
